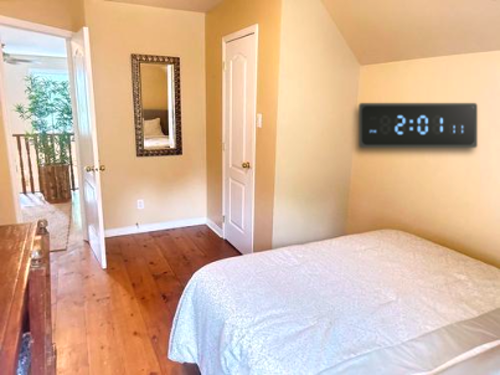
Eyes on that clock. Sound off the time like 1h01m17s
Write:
2h01m11s
